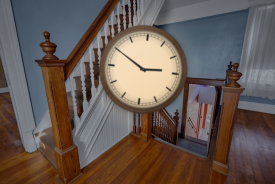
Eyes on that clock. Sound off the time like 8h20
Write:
2h50
